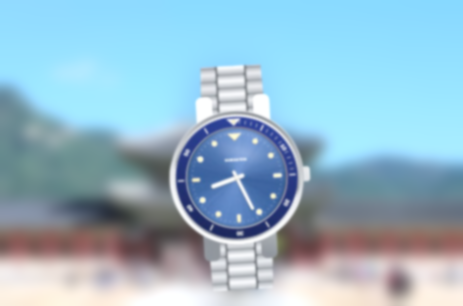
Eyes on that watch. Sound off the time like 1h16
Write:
8h26
